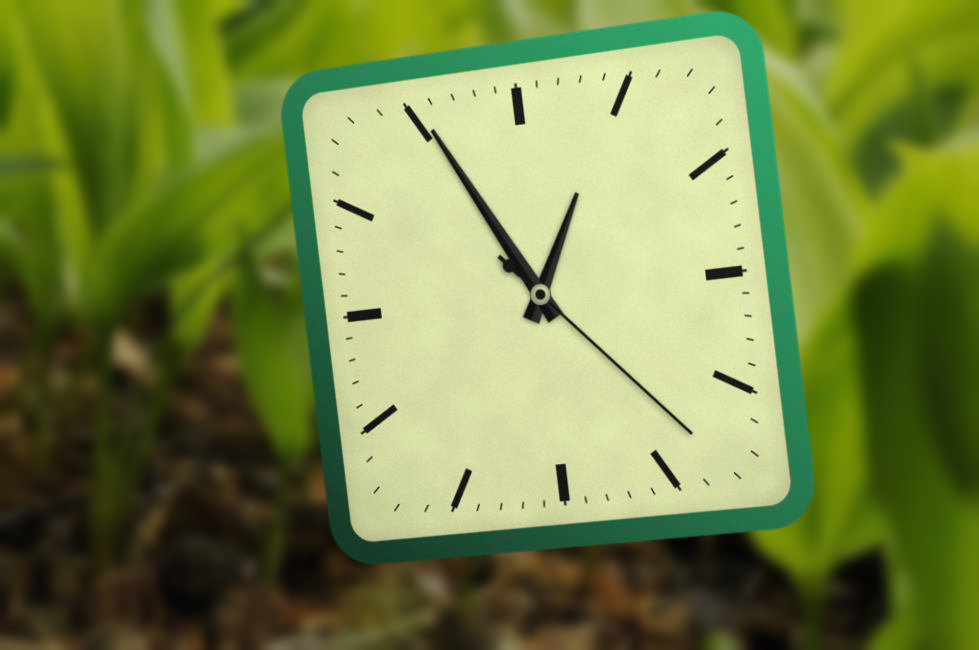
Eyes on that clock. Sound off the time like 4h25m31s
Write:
12h55m23s
